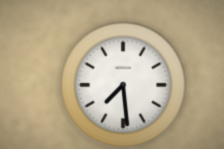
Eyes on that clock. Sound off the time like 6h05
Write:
7h29
